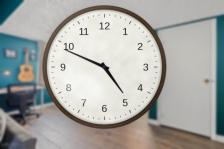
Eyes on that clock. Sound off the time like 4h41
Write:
4h49
